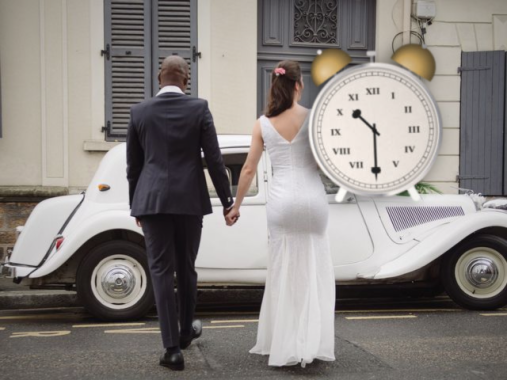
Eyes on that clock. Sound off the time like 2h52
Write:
10h30
